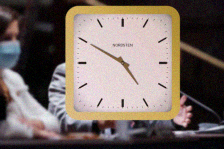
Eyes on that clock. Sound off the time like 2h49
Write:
4h50
